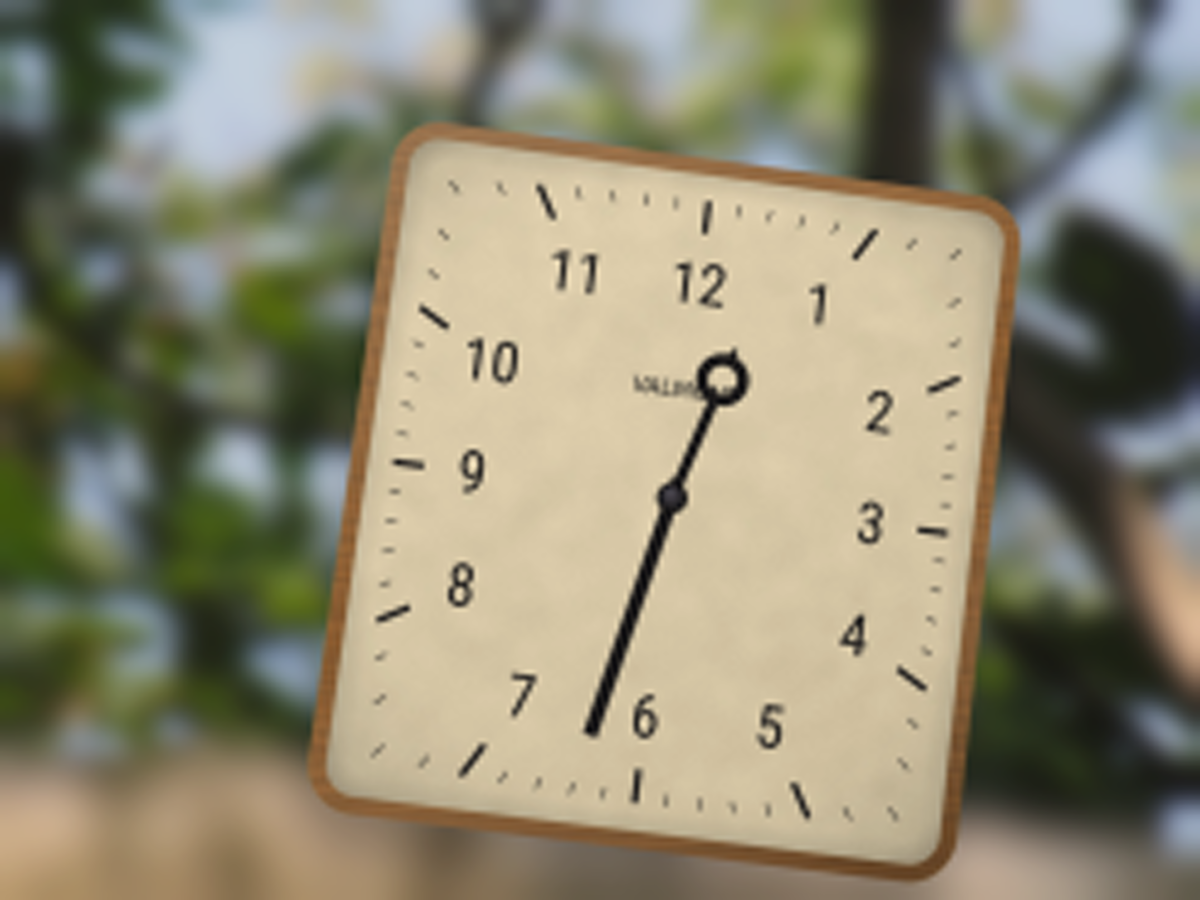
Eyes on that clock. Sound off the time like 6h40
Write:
12h32
